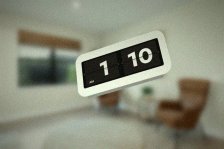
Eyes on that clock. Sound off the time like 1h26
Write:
1h10
